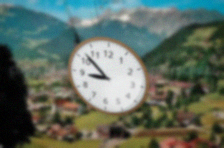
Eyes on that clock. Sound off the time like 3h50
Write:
8h52
